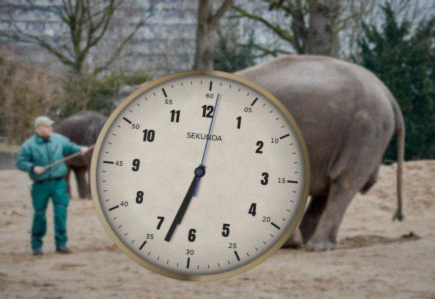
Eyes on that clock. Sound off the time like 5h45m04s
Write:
6h33m01s
